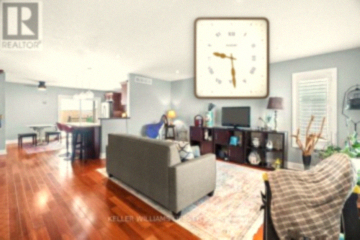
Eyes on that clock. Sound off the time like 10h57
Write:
9h29
